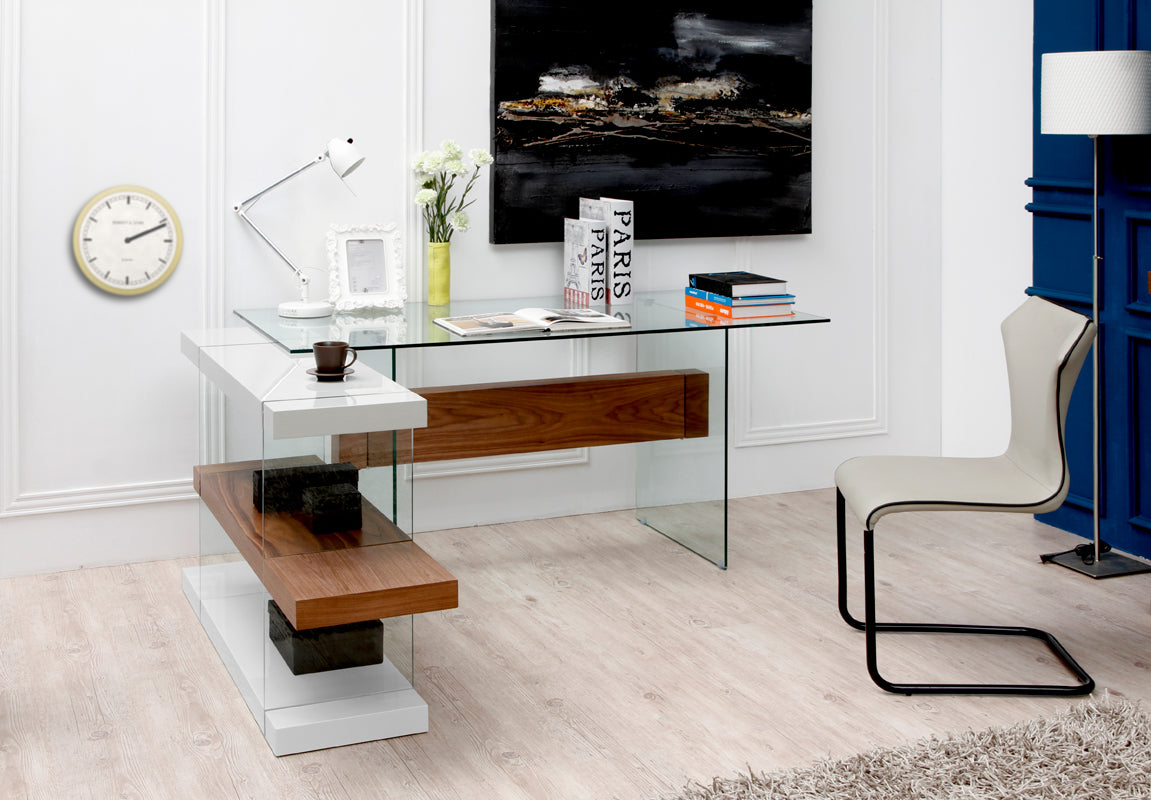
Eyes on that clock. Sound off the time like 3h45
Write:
2h11
